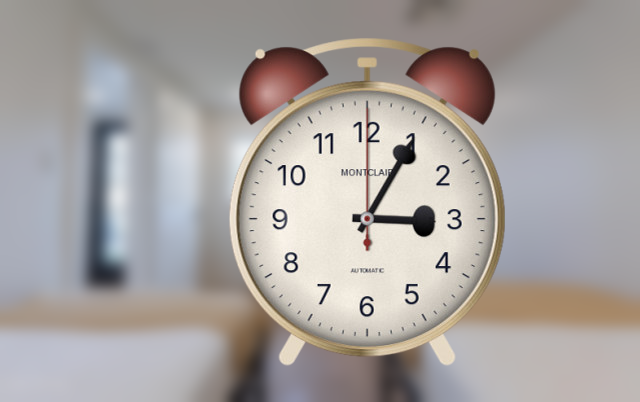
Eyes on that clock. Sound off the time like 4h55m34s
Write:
3h05m00s
